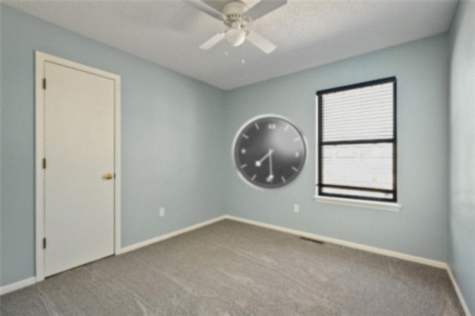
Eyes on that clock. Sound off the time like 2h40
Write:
7h29
